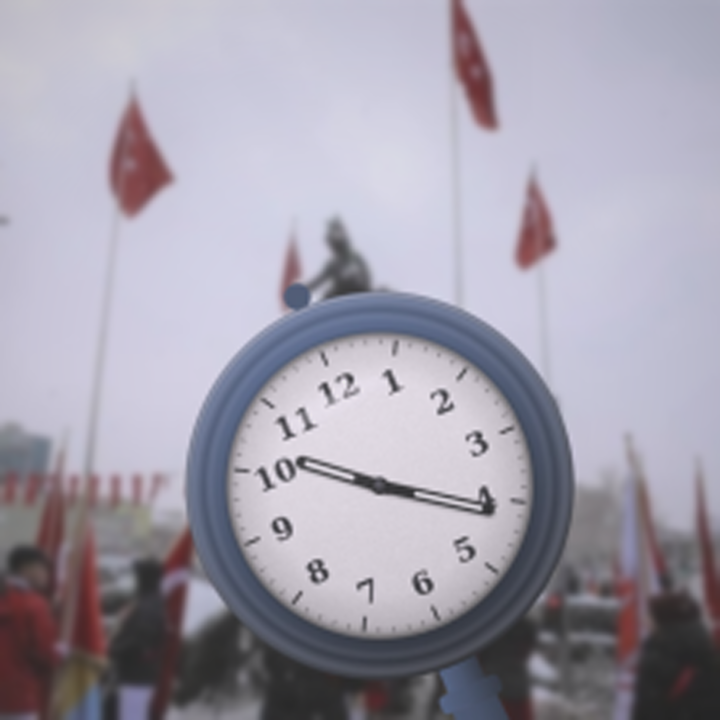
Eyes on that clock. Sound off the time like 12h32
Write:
10h21
